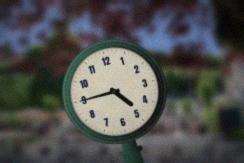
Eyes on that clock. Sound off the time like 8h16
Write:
4h45
